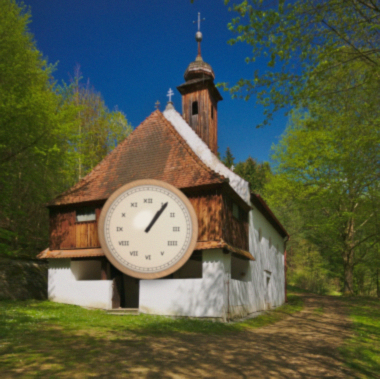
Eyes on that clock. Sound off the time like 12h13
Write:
1h06
